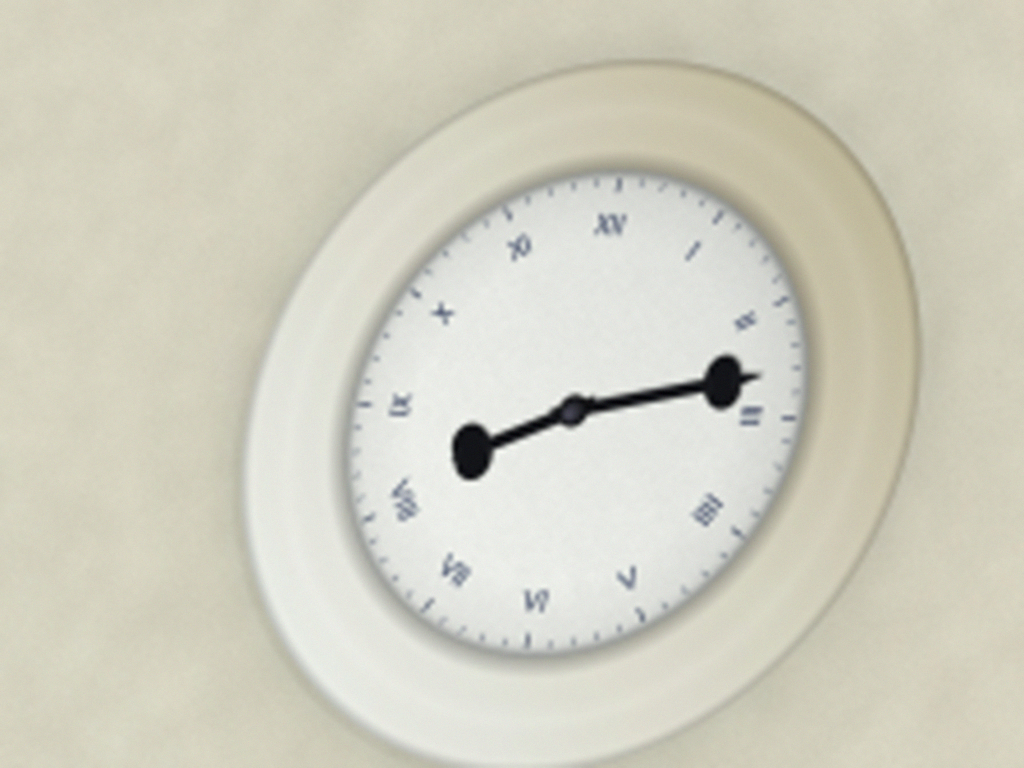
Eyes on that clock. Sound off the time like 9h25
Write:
8h13
